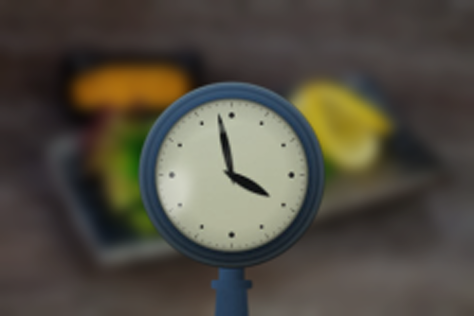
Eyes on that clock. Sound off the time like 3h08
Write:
3h58
